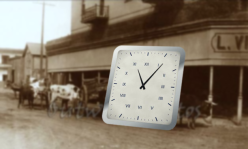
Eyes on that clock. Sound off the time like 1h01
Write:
11h06
